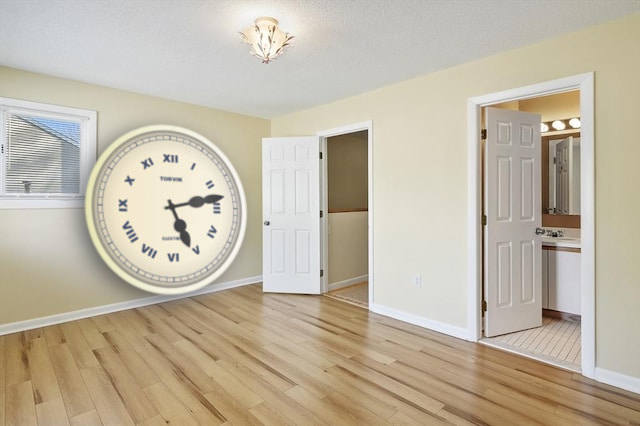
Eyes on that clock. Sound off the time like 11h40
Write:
5h13
